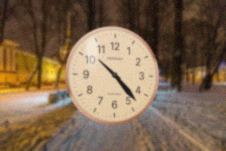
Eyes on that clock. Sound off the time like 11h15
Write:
10h23
